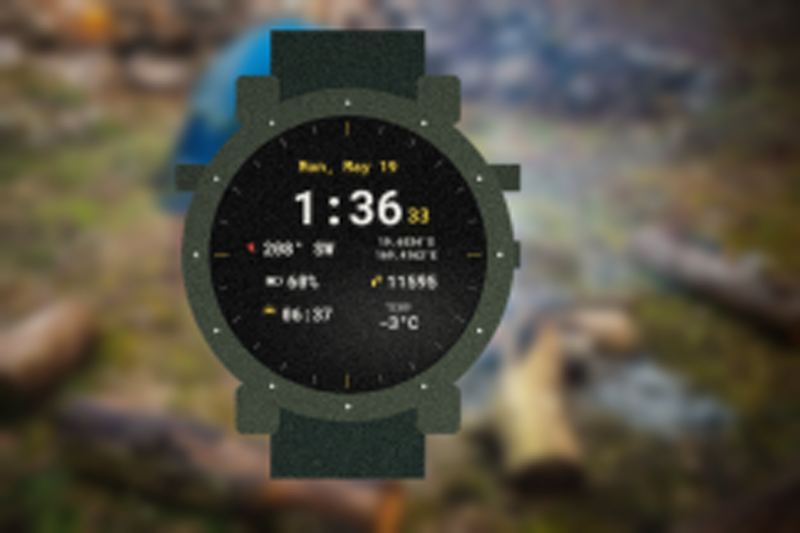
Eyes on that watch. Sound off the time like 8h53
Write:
1h36
